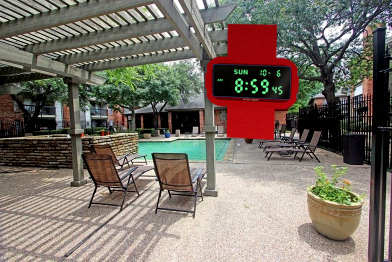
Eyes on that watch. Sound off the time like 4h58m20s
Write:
8h59m45s
